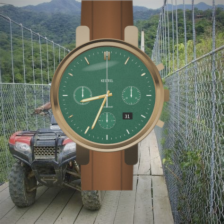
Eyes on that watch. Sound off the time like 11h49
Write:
8h34
